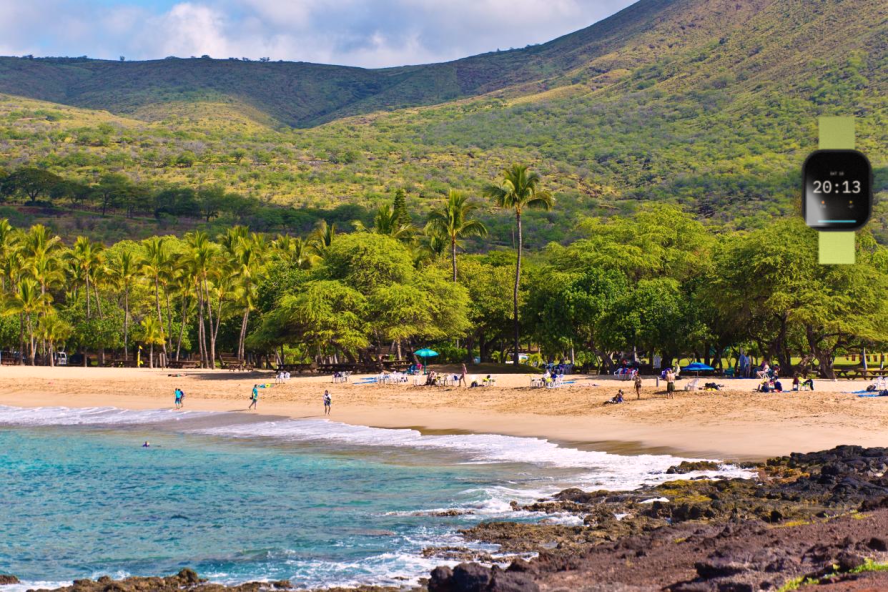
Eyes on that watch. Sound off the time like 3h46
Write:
20h13
